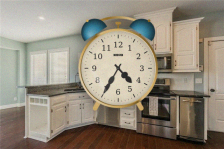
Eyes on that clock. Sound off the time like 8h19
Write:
4h35
